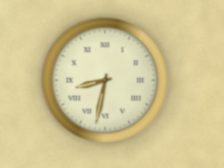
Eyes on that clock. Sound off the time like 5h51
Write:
8h32
